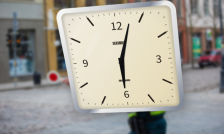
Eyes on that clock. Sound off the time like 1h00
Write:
6h03
